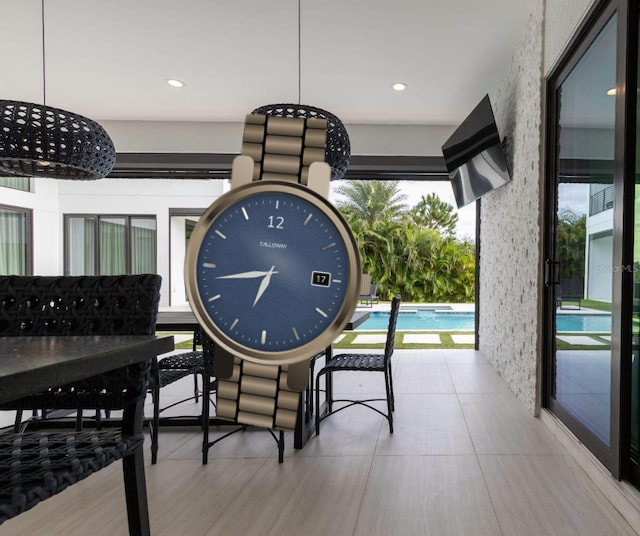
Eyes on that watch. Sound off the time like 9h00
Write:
6h43
